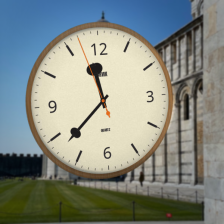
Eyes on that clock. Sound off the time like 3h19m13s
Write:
11h37m57s
